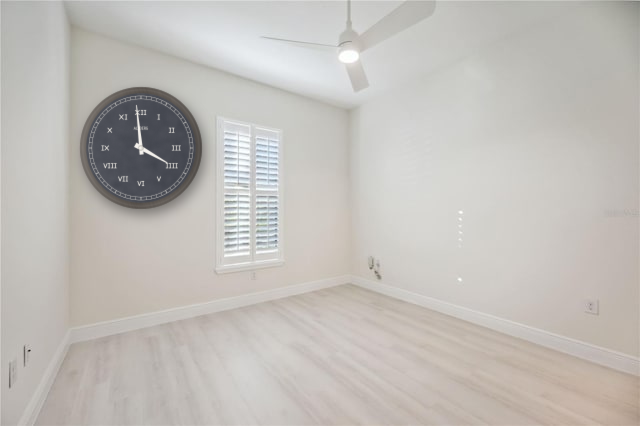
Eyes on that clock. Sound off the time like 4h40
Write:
3h59
